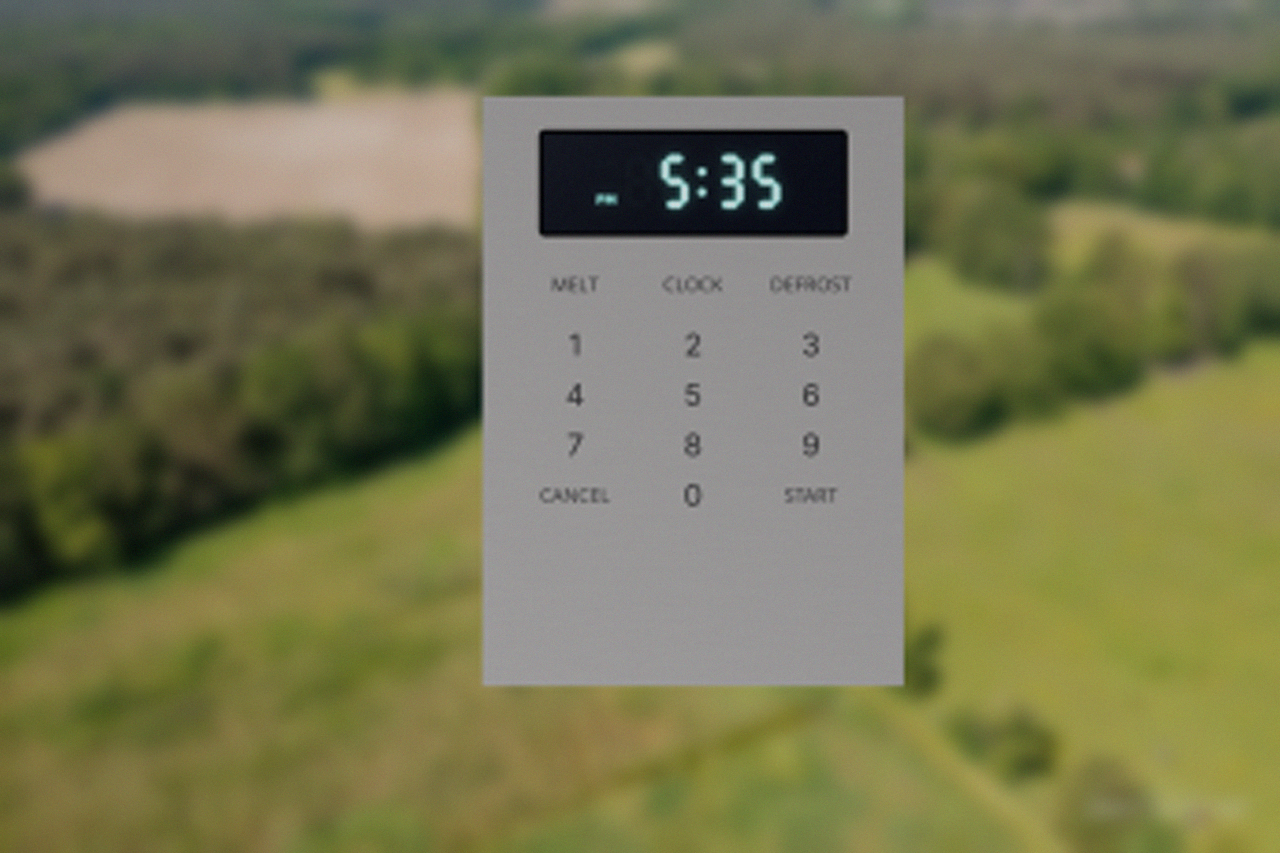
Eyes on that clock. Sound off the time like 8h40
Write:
5h35
